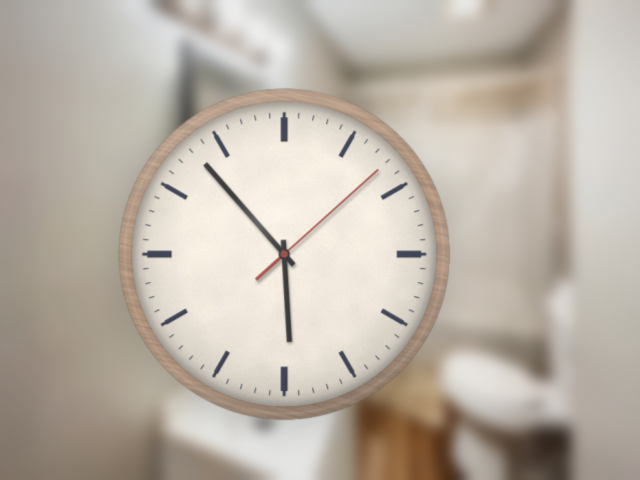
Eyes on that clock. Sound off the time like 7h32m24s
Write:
5h53m08s
